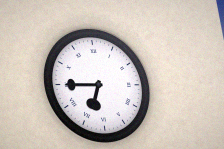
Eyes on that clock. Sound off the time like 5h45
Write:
6h45
